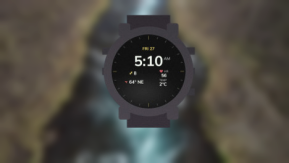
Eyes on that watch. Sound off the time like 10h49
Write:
5h10
